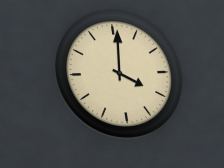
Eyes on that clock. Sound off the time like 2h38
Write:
4h01
